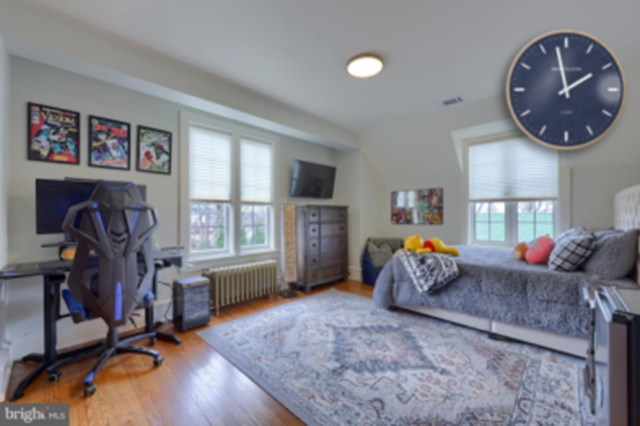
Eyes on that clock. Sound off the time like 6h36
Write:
1h58
